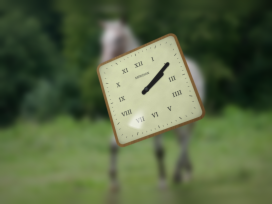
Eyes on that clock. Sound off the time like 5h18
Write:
2h10
